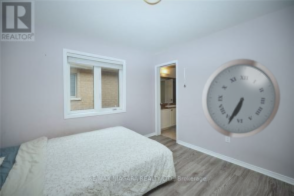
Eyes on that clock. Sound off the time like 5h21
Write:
6h34
